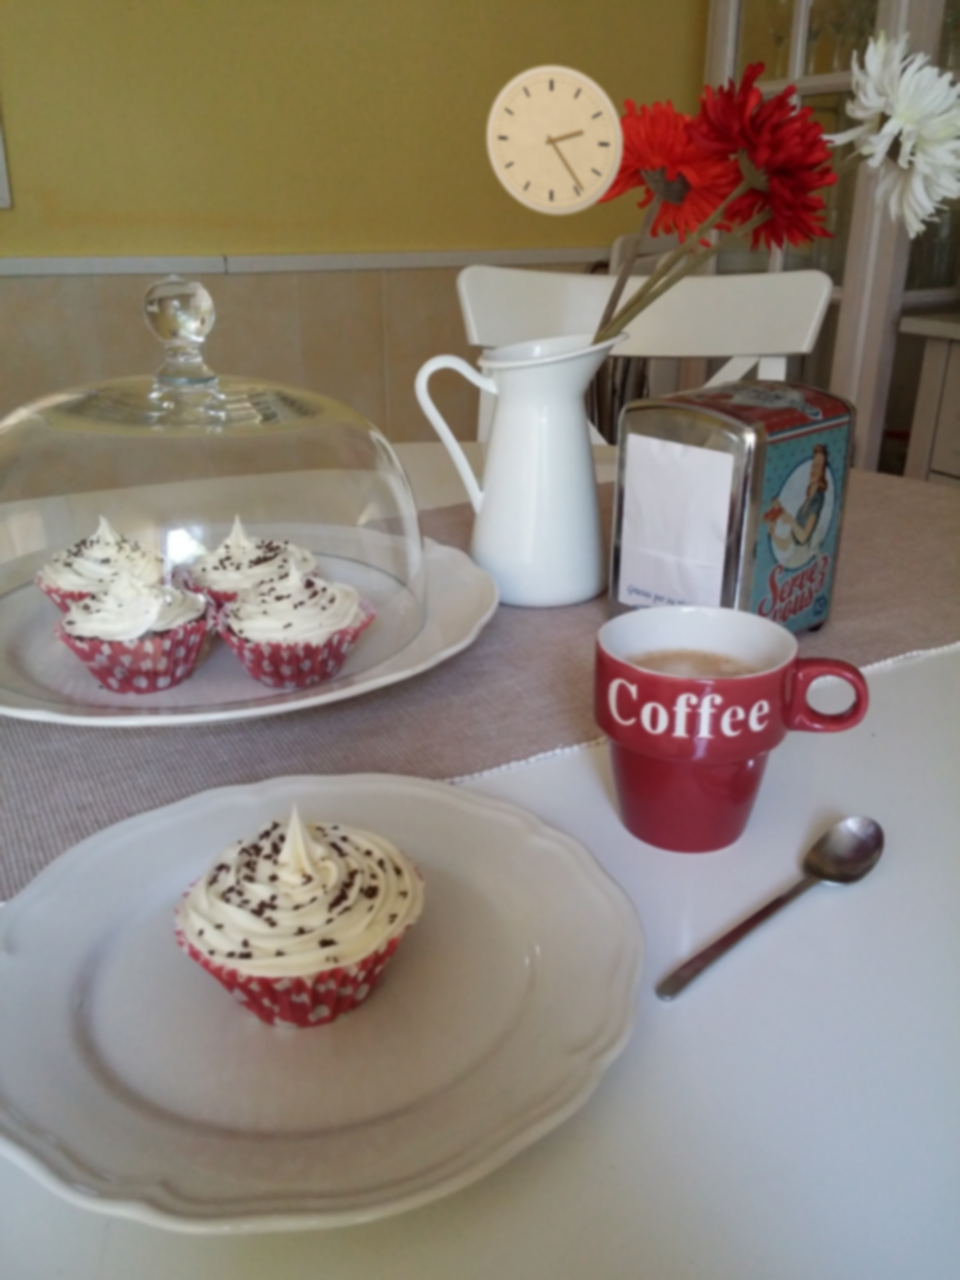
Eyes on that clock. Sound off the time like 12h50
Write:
2h24
